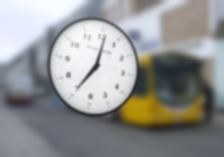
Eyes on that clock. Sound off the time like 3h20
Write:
7h01
